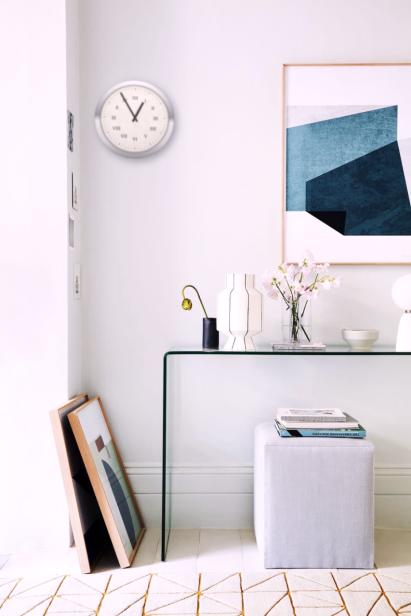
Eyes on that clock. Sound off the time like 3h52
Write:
12h55
